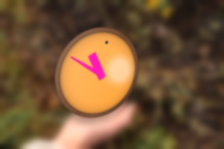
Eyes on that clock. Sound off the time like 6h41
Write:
10h49
